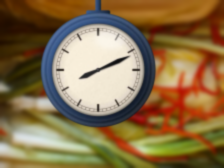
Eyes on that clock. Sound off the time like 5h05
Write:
8h11
